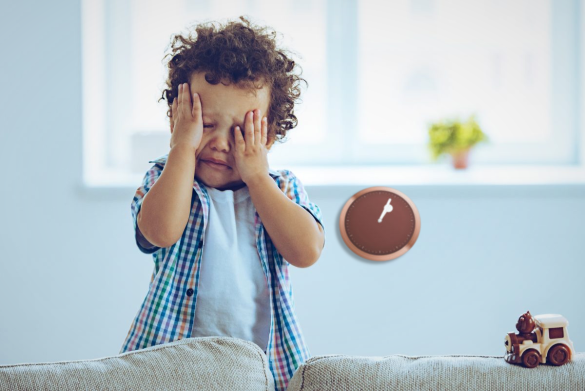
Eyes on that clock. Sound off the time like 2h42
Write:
1h04
